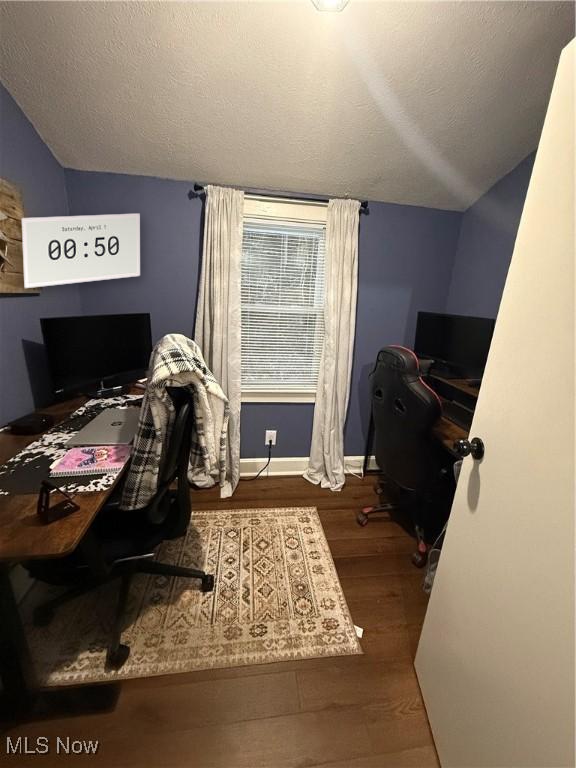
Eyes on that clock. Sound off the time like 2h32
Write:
0h50
